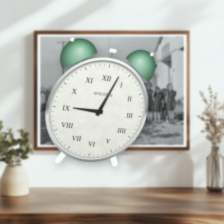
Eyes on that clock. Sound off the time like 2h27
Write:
9h03
